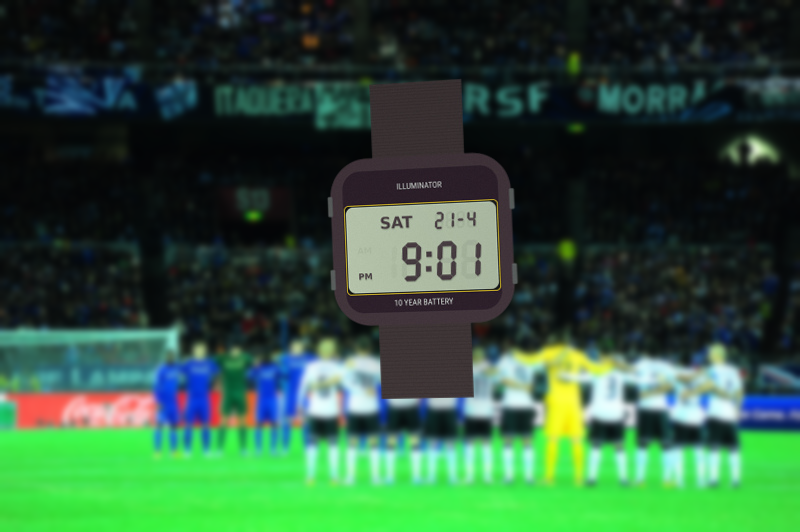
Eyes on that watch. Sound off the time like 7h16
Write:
9h01
